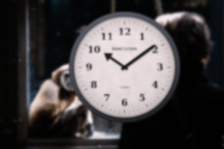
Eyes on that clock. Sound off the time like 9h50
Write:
10h09
